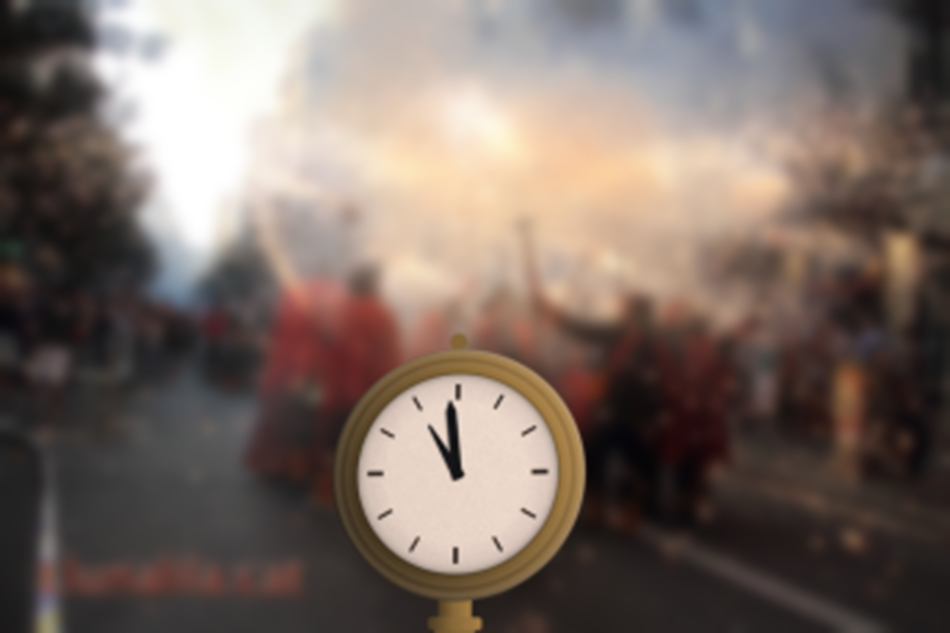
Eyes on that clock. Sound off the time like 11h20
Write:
10h59
